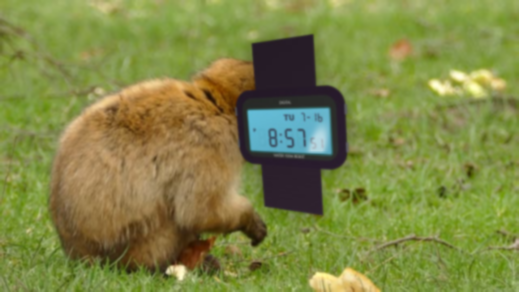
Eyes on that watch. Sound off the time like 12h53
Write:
8h57
